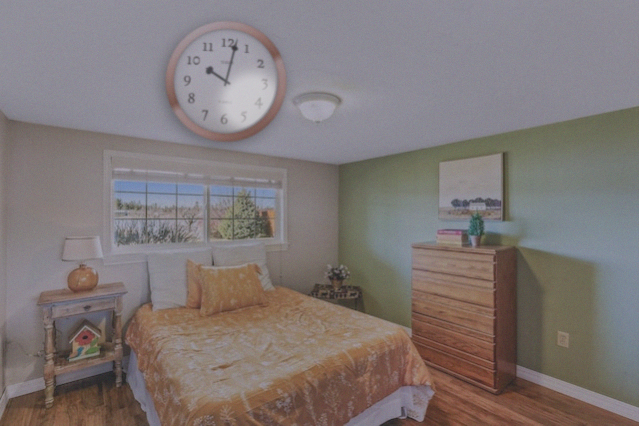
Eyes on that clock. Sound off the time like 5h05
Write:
10h02
